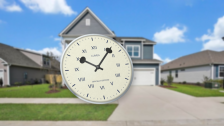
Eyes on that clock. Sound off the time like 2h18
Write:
10h07
